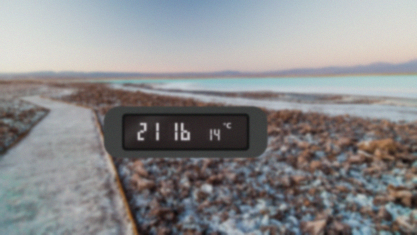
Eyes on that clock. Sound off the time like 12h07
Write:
21h16
